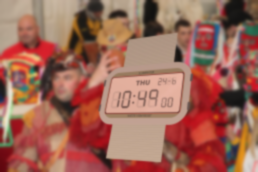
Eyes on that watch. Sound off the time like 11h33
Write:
10h49
